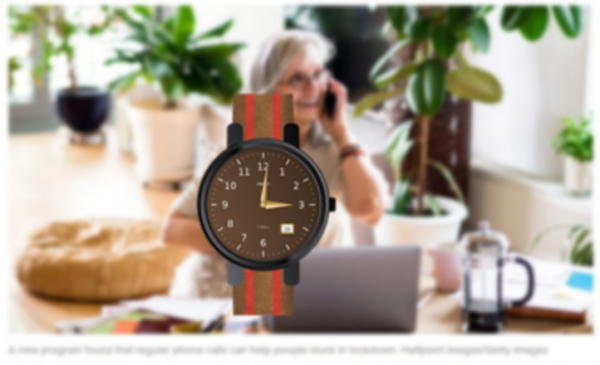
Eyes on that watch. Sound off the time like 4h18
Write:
3h01
